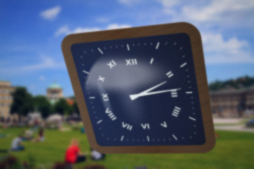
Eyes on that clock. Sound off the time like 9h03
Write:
2h14
